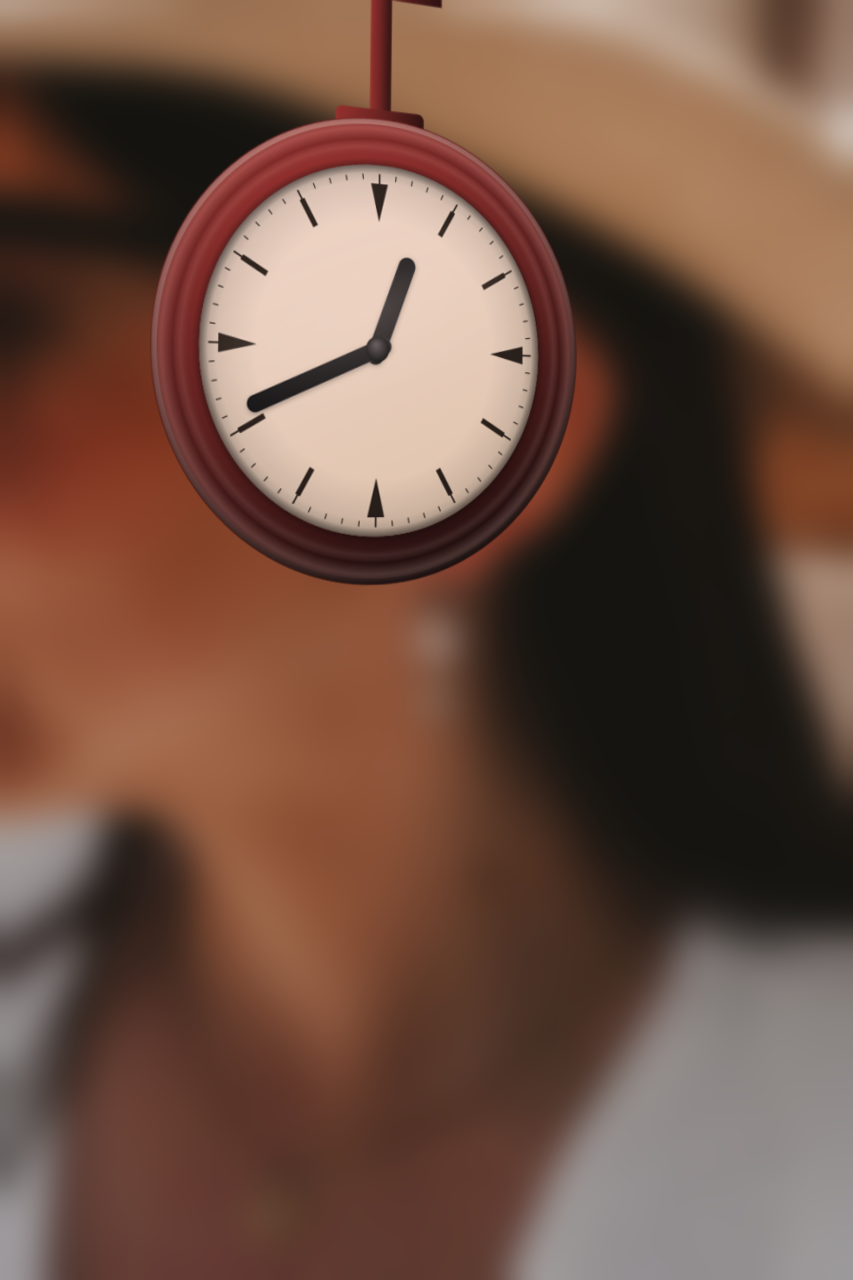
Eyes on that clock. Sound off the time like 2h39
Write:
12h41
